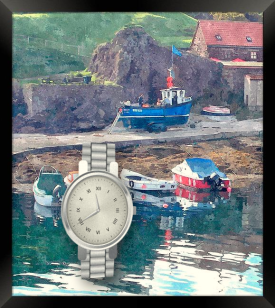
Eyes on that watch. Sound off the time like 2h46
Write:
11h40
